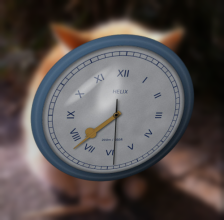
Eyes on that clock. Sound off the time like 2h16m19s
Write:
7h37m29s
